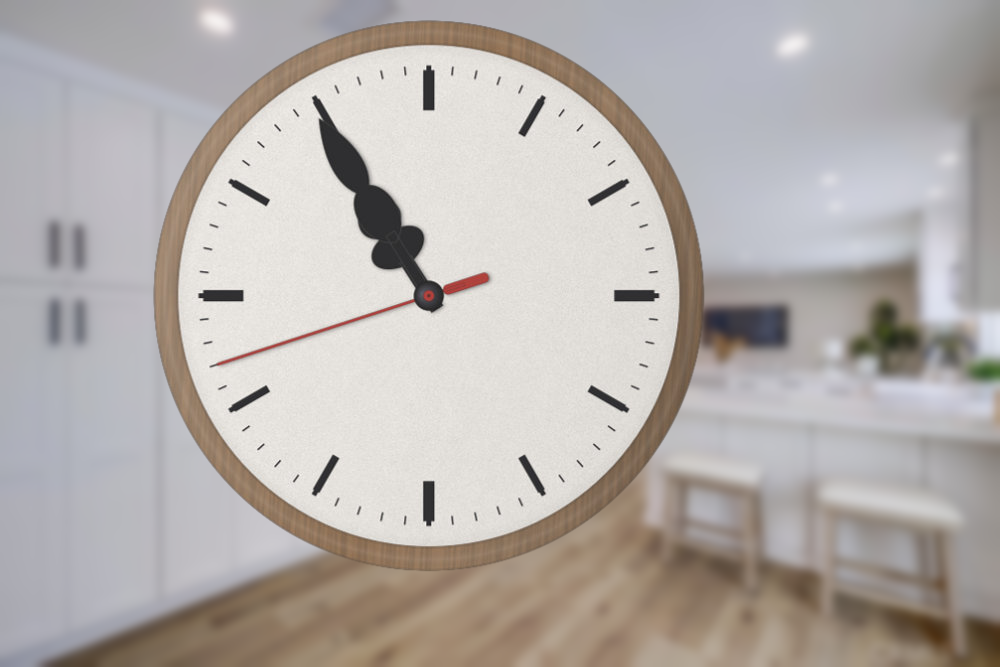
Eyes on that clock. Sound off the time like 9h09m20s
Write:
10h54m42s
